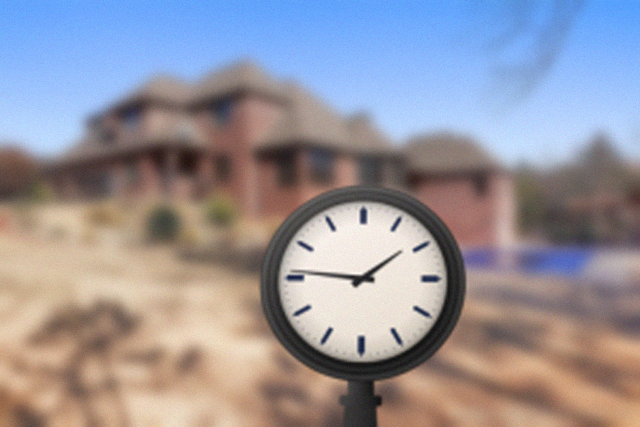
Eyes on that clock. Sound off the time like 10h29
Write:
1h46
